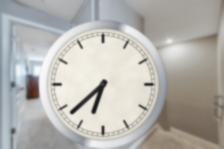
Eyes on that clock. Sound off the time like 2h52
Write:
6h38
